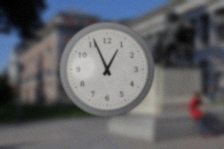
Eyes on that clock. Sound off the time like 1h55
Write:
12h56
